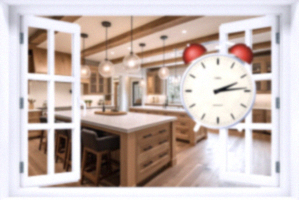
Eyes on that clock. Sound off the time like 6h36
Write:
2h14
